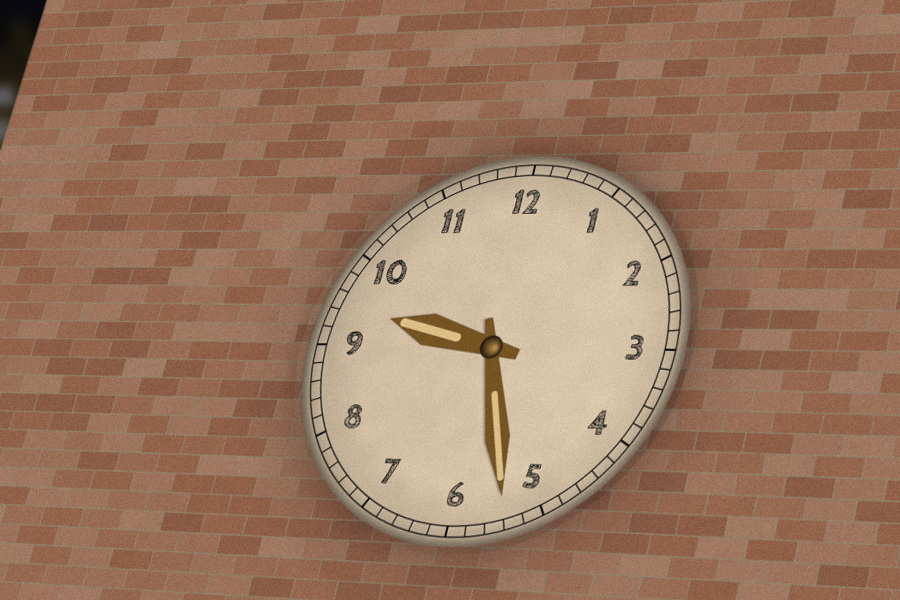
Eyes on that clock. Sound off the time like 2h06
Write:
9h27
